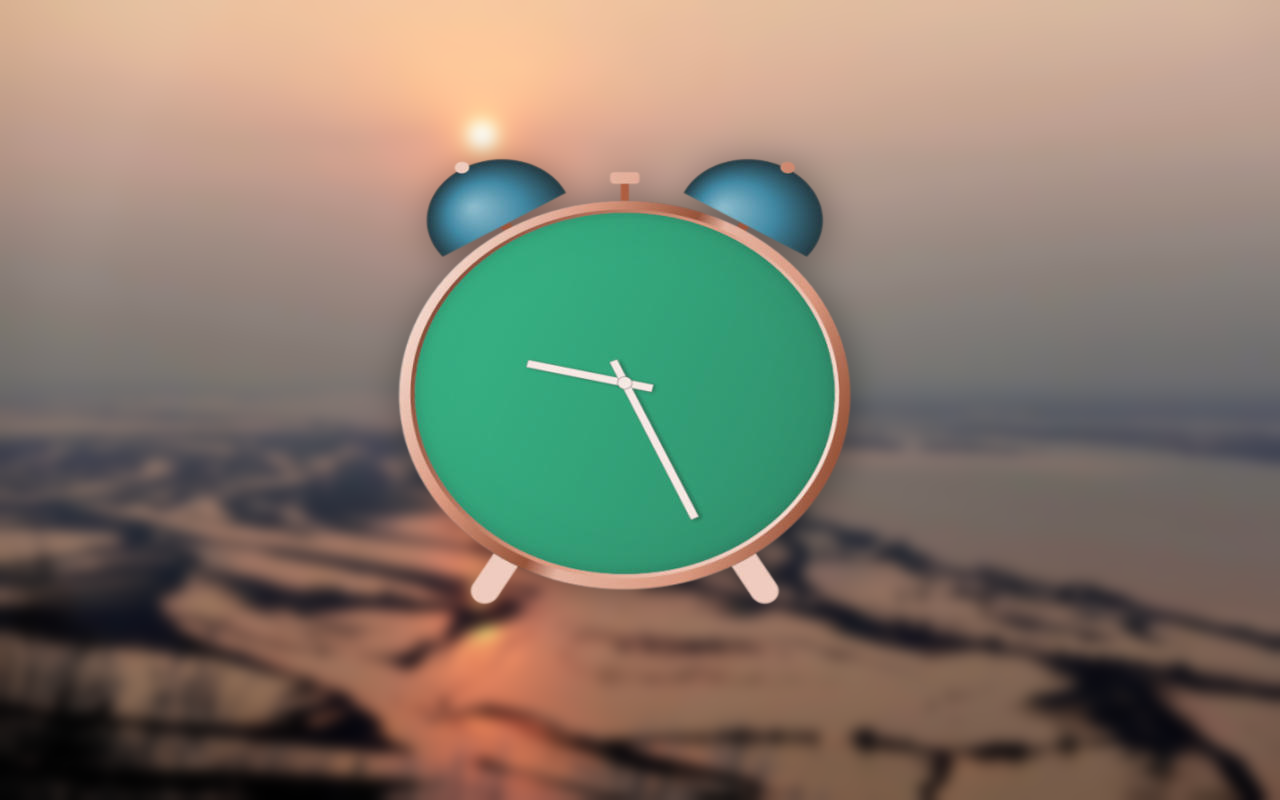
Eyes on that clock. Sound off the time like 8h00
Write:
9h26
